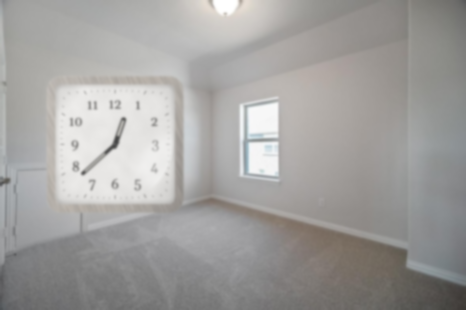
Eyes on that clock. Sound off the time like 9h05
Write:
12h38
